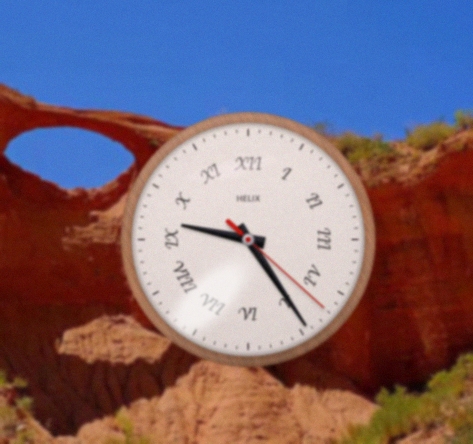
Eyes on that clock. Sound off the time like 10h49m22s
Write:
9h24m22s
